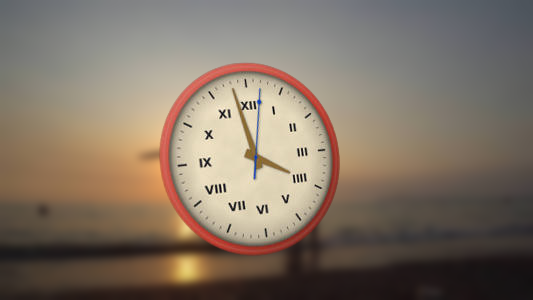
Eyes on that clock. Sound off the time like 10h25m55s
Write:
3h58m02s
